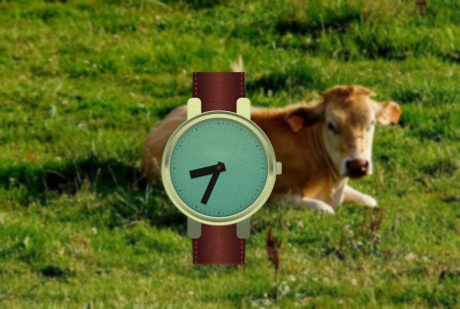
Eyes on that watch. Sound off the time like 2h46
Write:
8h34
